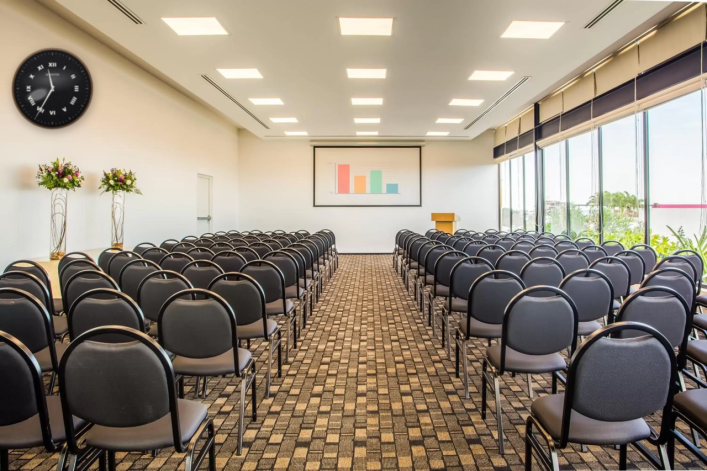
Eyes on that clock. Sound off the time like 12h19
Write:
11h35
